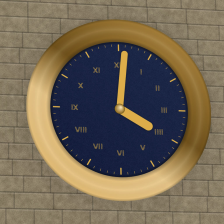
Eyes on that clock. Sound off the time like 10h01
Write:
4h01
